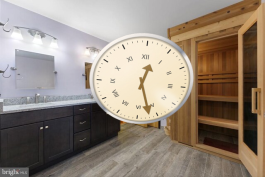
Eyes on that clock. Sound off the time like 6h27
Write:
12h27
